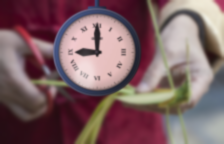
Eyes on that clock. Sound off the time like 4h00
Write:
9h00
